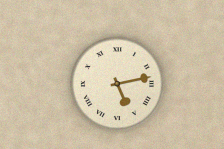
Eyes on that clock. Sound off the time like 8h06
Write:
5h13
